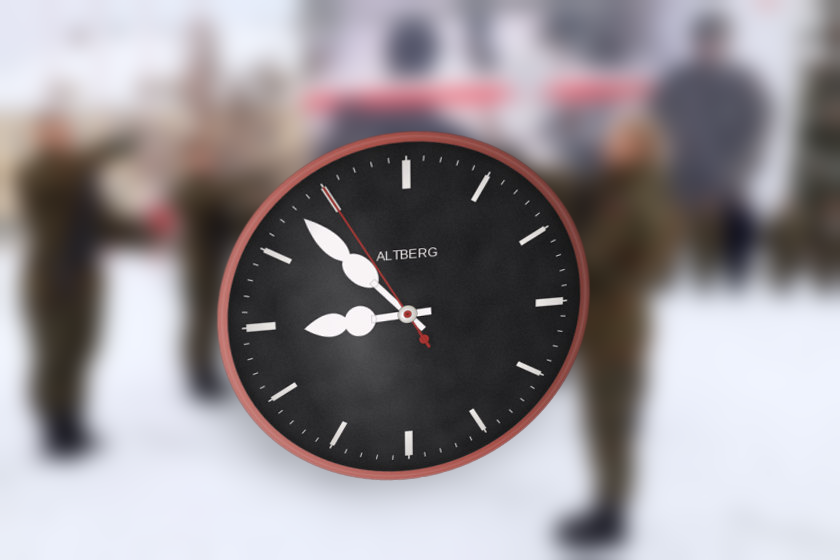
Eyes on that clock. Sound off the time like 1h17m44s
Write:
8h52m55s
